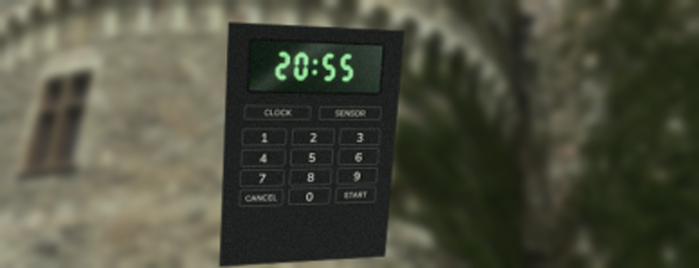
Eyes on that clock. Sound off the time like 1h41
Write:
20h55
